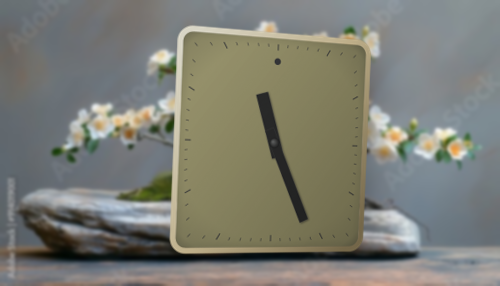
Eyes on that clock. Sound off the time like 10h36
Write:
11h26
